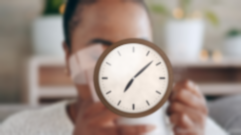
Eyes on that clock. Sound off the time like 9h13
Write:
7h08
